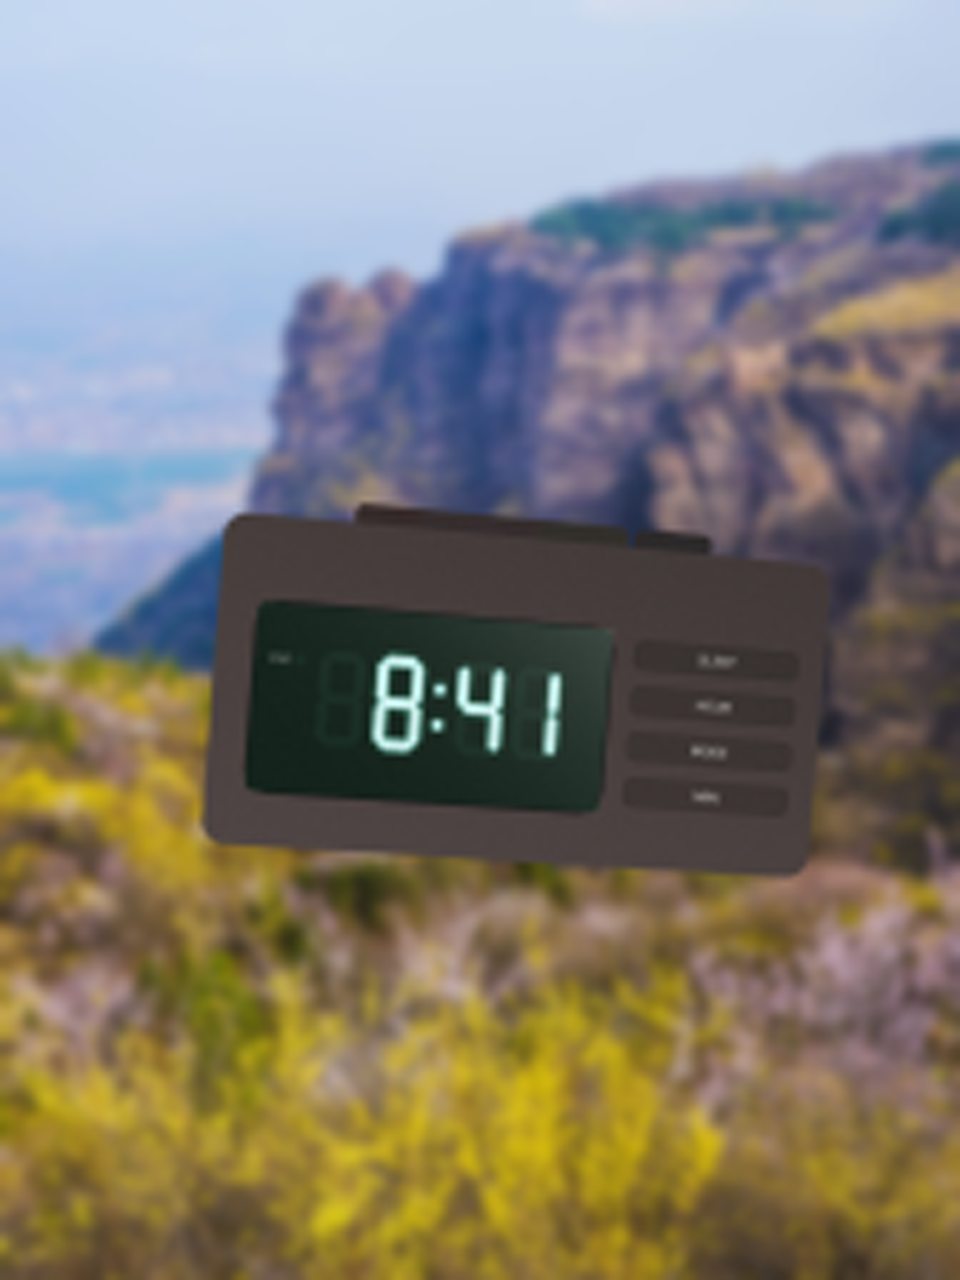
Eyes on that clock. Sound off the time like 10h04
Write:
8h41
